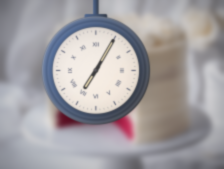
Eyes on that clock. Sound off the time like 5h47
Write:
7h05
